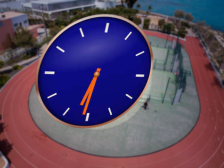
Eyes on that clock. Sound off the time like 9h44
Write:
6h31
